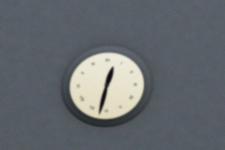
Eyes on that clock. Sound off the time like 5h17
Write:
12h32
